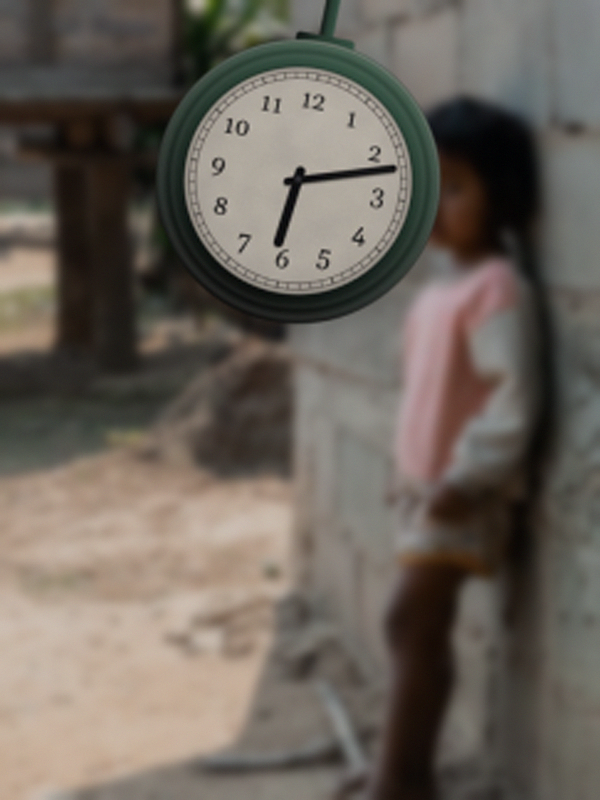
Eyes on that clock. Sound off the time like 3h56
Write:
6h12
